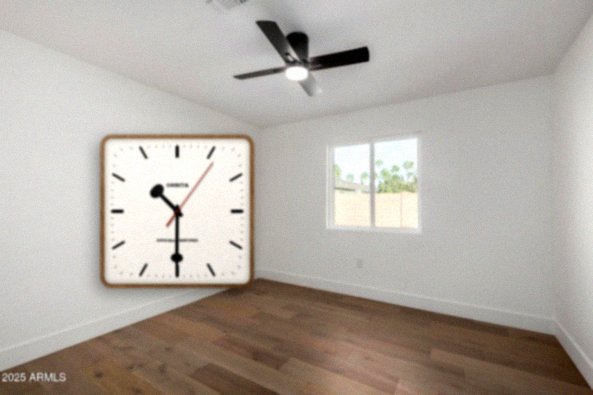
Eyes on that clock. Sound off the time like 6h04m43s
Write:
10h30m06s
